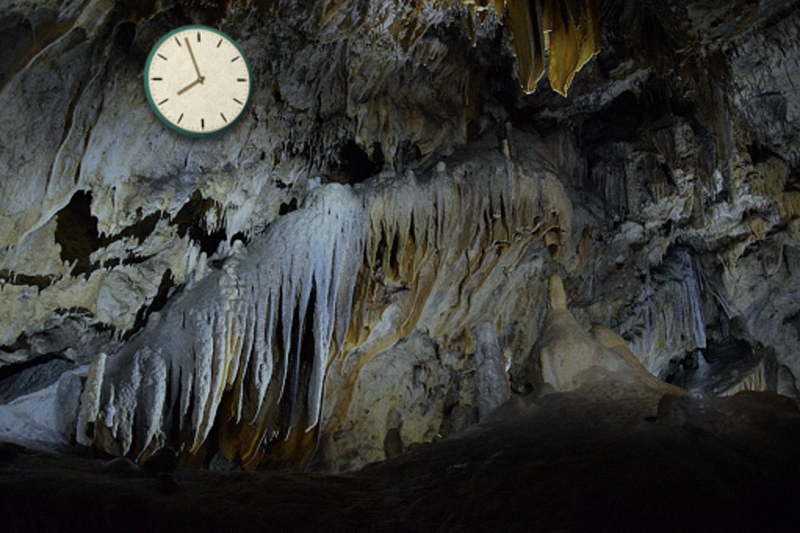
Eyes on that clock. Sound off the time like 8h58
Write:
7h57
